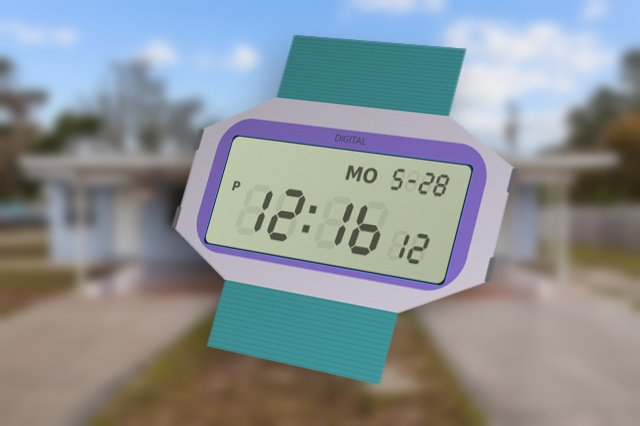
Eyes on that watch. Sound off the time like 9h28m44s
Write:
12h16m12s
